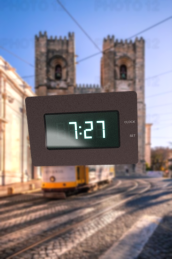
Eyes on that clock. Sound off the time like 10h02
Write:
7h27
